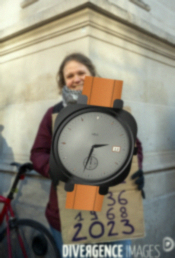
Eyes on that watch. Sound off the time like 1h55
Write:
2h32
